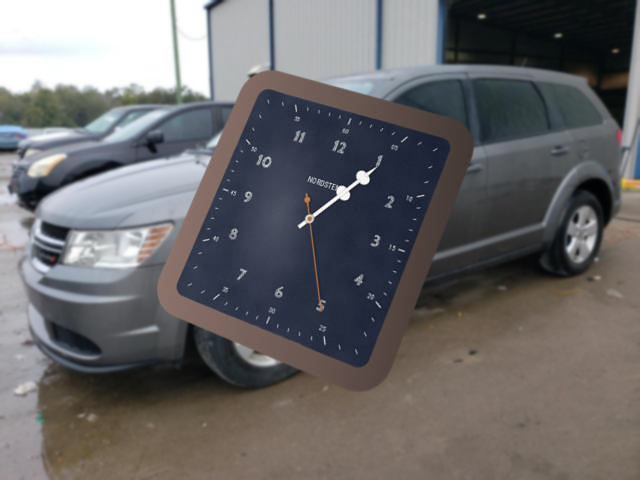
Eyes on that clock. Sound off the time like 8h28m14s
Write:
1h05m25s
